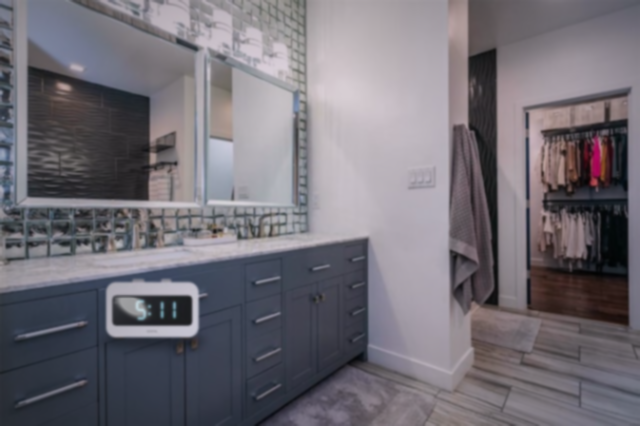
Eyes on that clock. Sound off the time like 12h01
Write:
5h11
